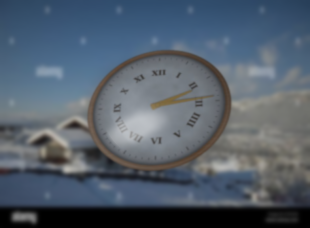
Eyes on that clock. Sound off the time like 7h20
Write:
2h14
